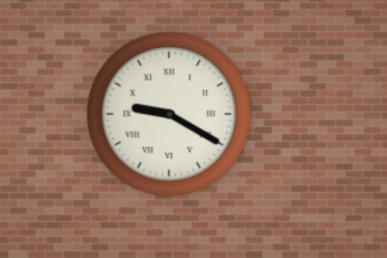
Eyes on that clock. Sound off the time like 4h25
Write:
9h20
